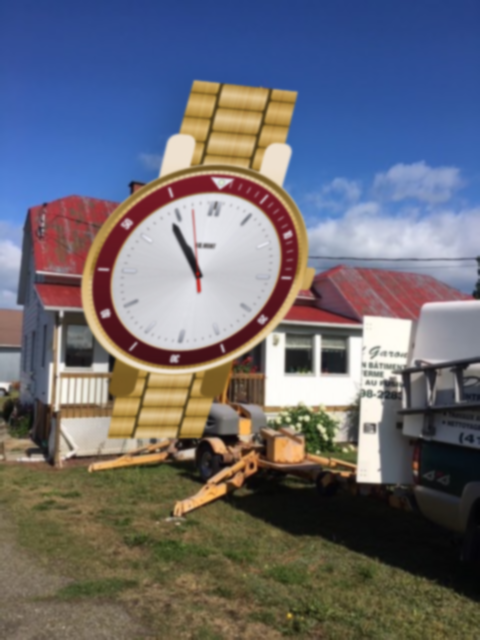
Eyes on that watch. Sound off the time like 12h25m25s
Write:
10h53m57s
